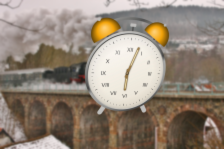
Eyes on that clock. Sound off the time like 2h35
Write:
6h03
